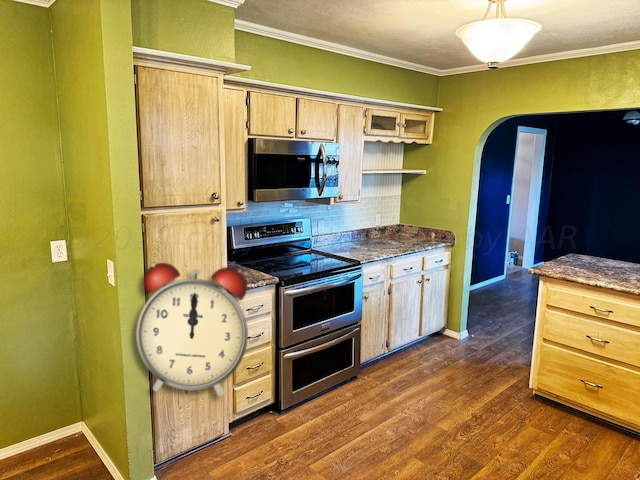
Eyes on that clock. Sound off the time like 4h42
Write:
12h00
